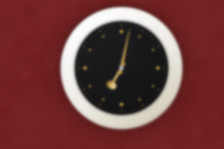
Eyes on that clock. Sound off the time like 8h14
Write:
7h02
